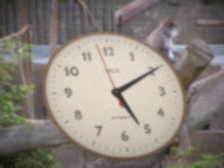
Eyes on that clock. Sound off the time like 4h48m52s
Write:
5h09m58s
